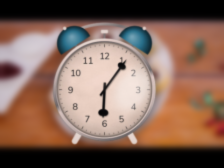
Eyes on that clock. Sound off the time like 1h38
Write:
6h06
